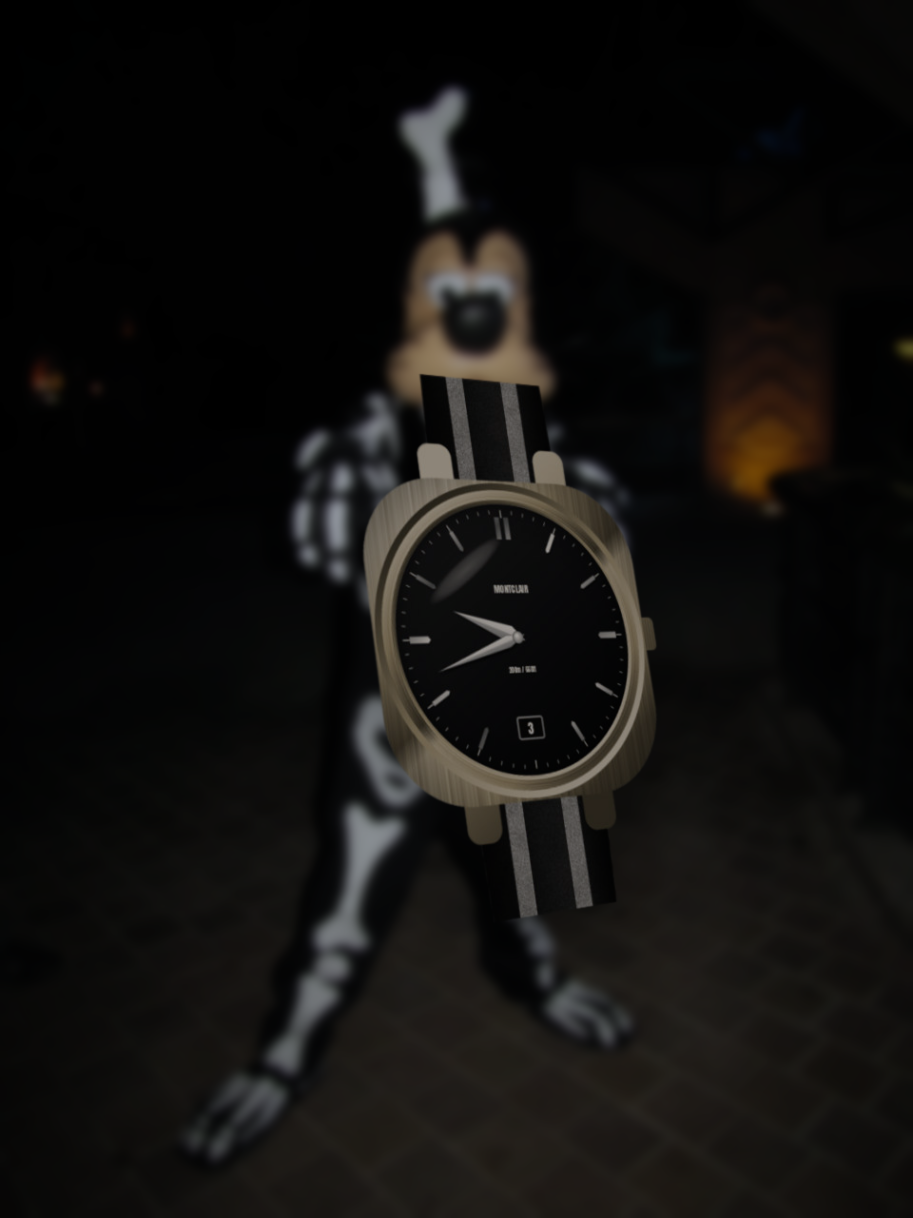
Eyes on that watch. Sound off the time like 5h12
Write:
9h42
